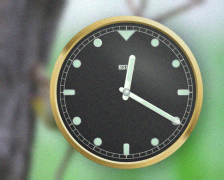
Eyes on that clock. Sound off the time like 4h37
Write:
12h20
